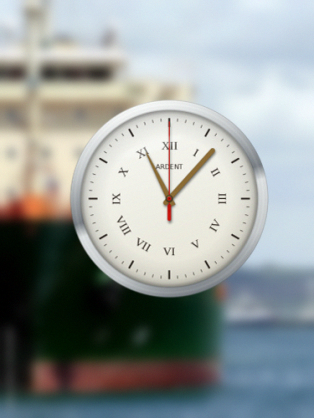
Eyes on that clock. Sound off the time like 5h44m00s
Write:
11h07m00s
